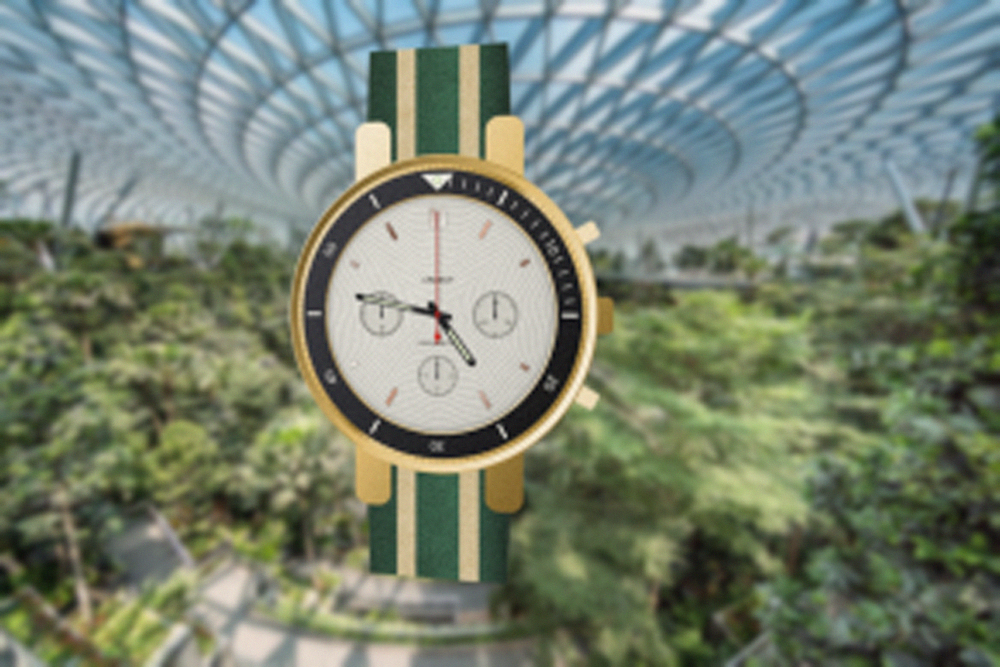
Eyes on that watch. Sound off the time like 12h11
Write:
4h47
